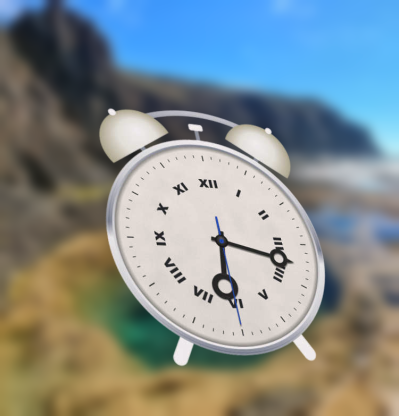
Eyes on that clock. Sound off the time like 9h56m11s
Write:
6h17m30s
